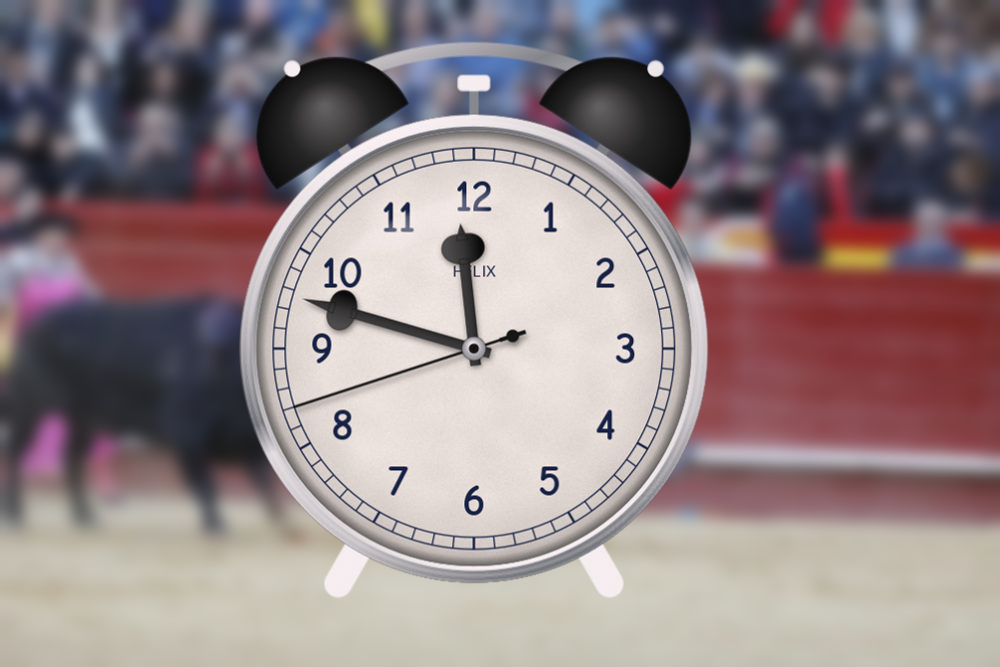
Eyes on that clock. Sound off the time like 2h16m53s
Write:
11h47m42s
